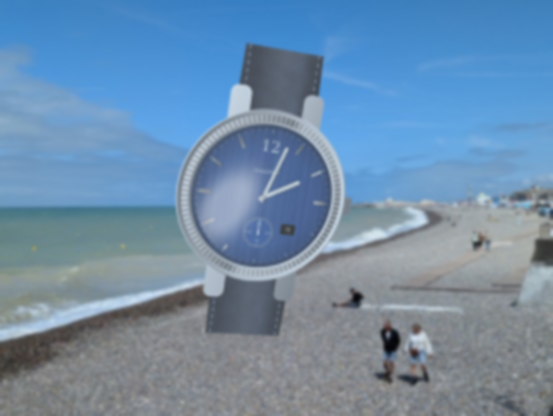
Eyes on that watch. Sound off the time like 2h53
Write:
2h03
